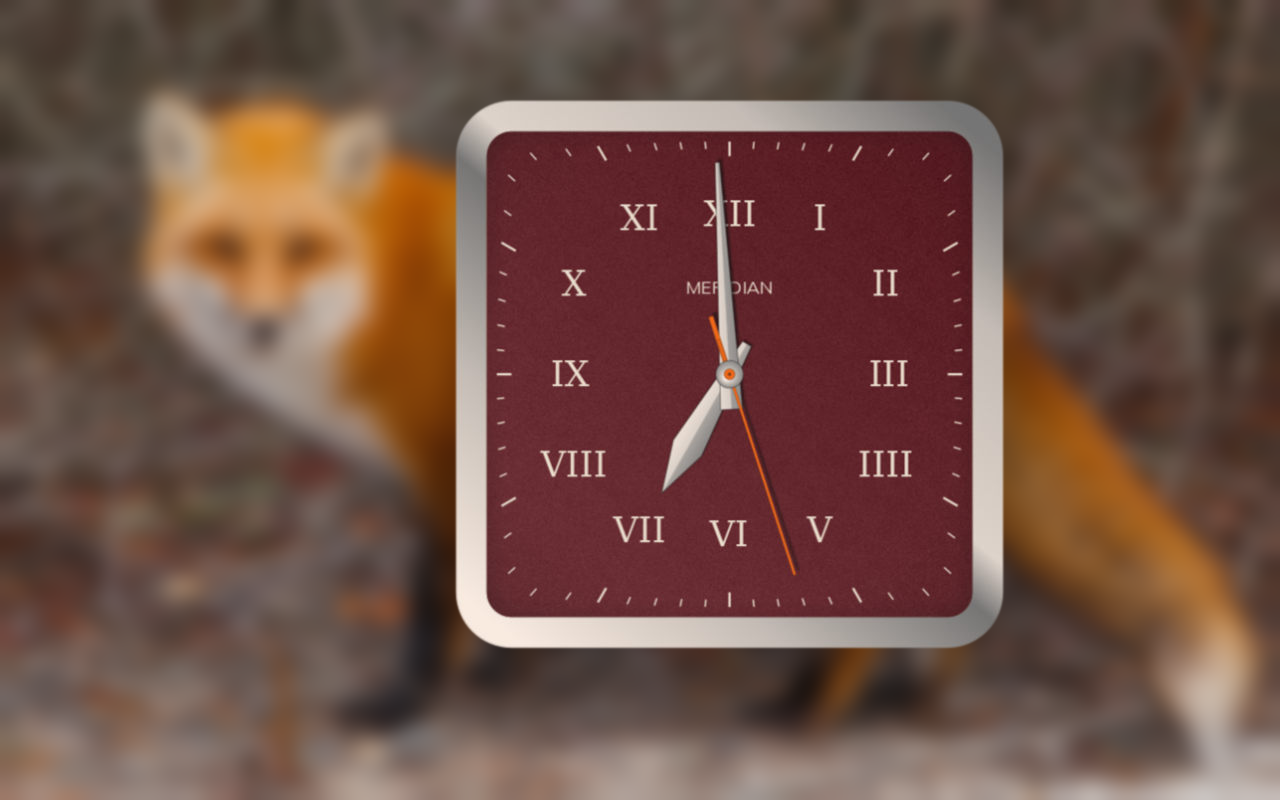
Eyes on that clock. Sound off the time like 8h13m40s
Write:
6h59m27s
